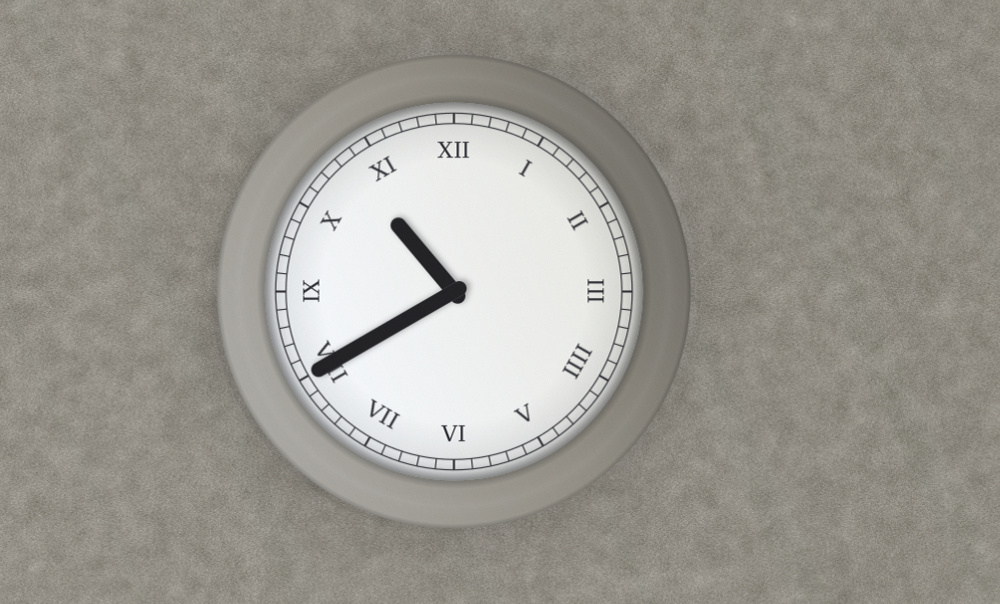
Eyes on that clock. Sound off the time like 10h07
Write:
10h40
